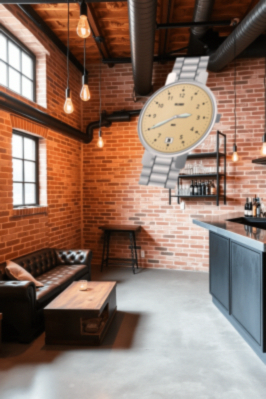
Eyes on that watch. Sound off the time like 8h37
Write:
2h40
